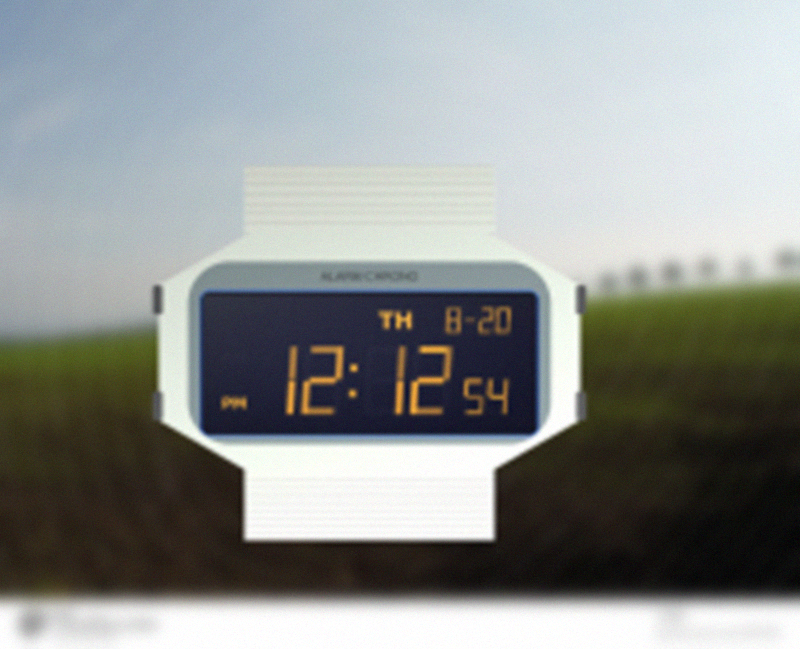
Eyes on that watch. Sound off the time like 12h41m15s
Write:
12h12m54s
